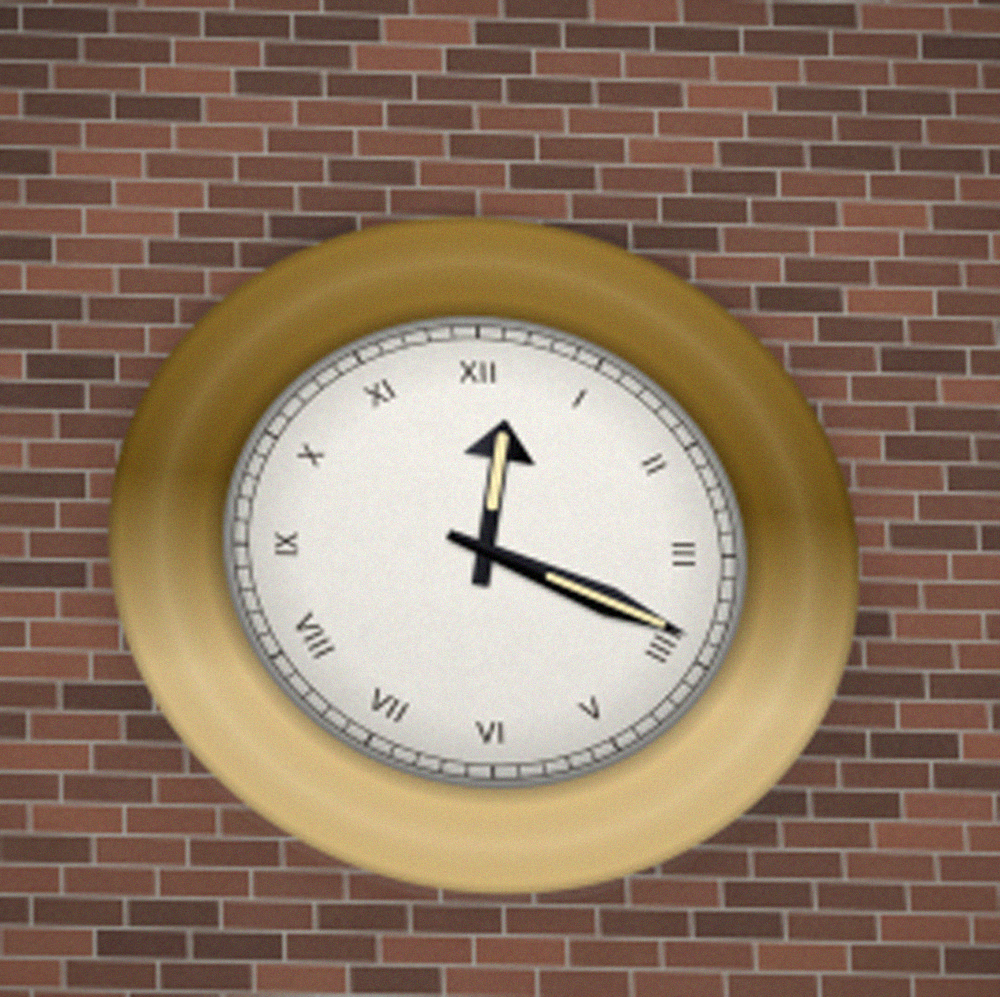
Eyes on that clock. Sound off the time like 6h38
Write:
12h19
